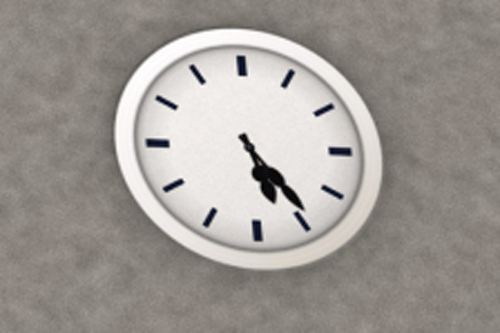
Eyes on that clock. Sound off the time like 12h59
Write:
5h24
